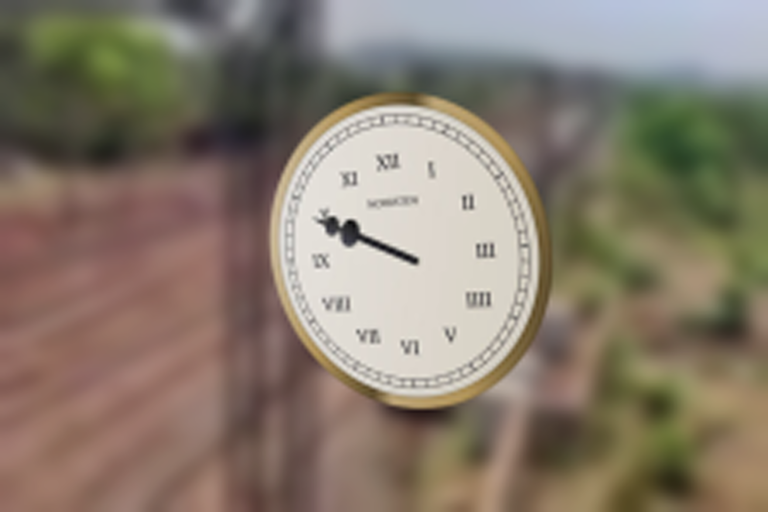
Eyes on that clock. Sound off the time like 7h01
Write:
9h49
